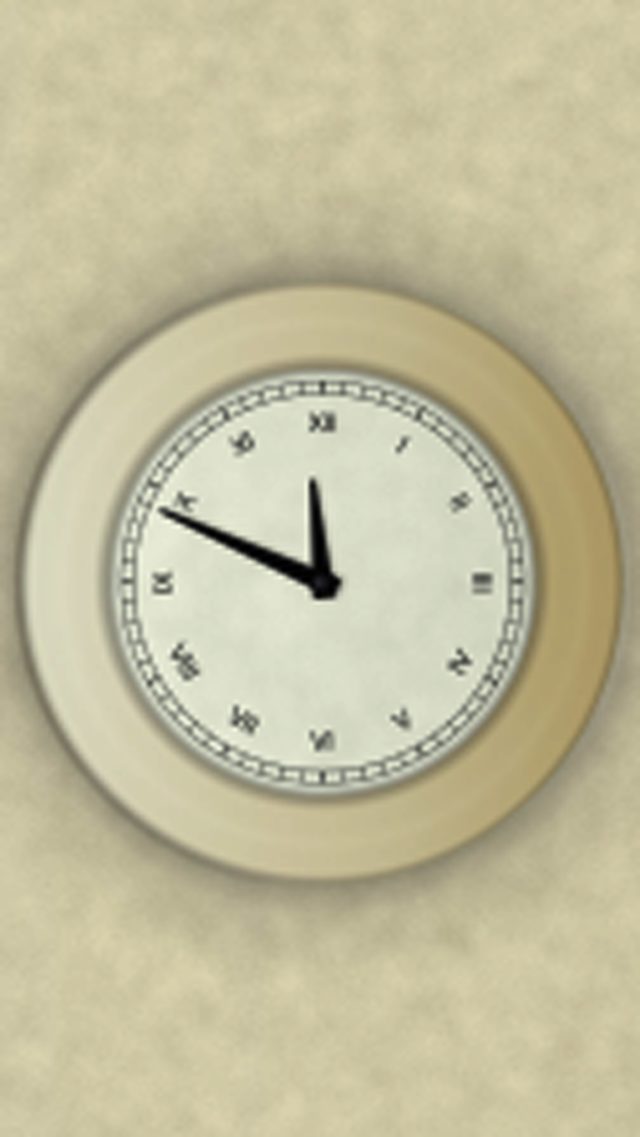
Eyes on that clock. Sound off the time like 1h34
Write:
11h49
